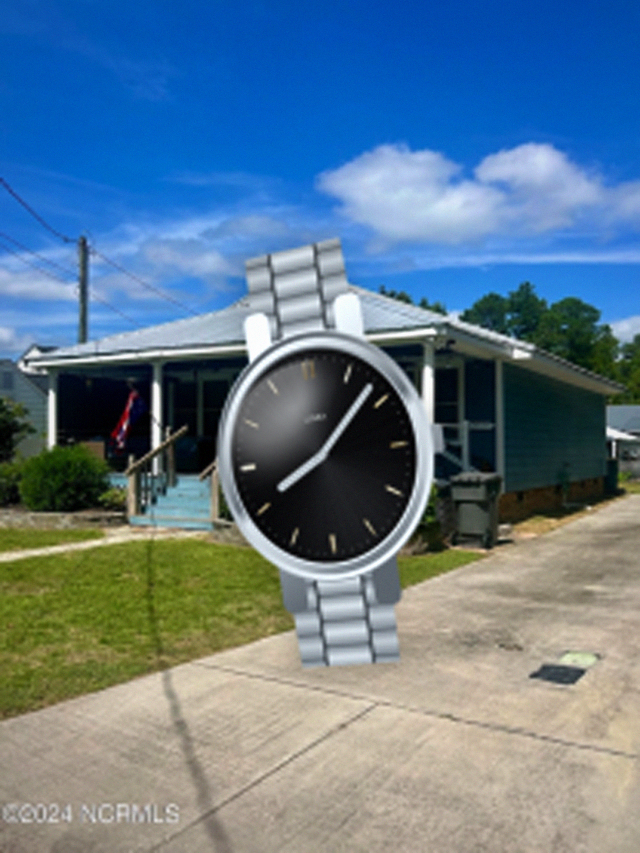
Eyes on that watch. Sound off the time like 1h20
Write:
8h08
